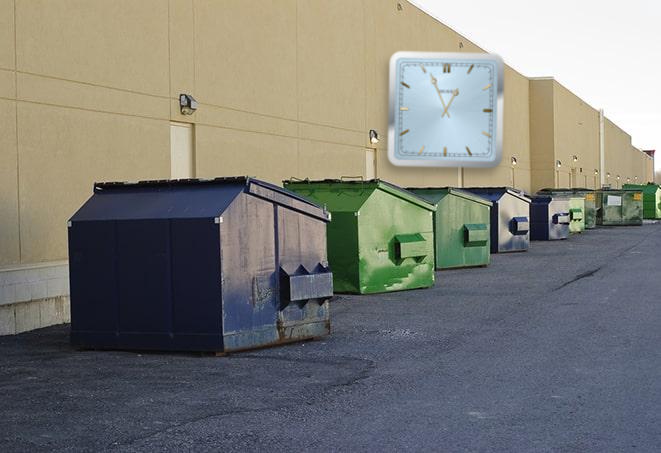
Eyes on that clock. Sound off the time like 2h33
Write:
12h56
